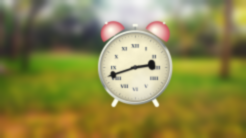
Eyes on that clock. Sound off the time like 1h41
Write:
2h42
